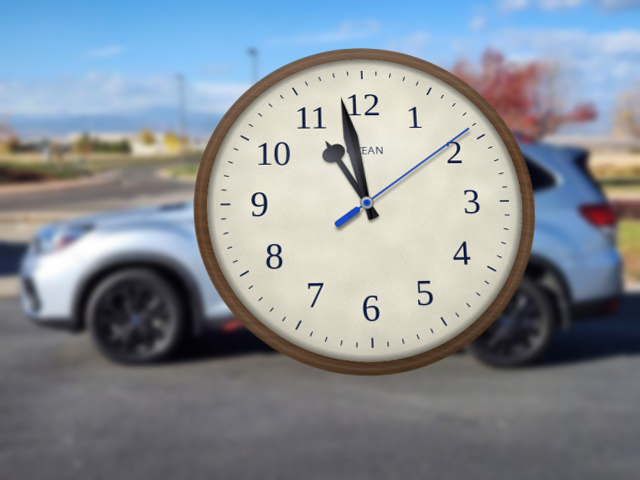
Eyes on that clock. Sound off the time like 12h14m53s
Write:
10h58m09s
